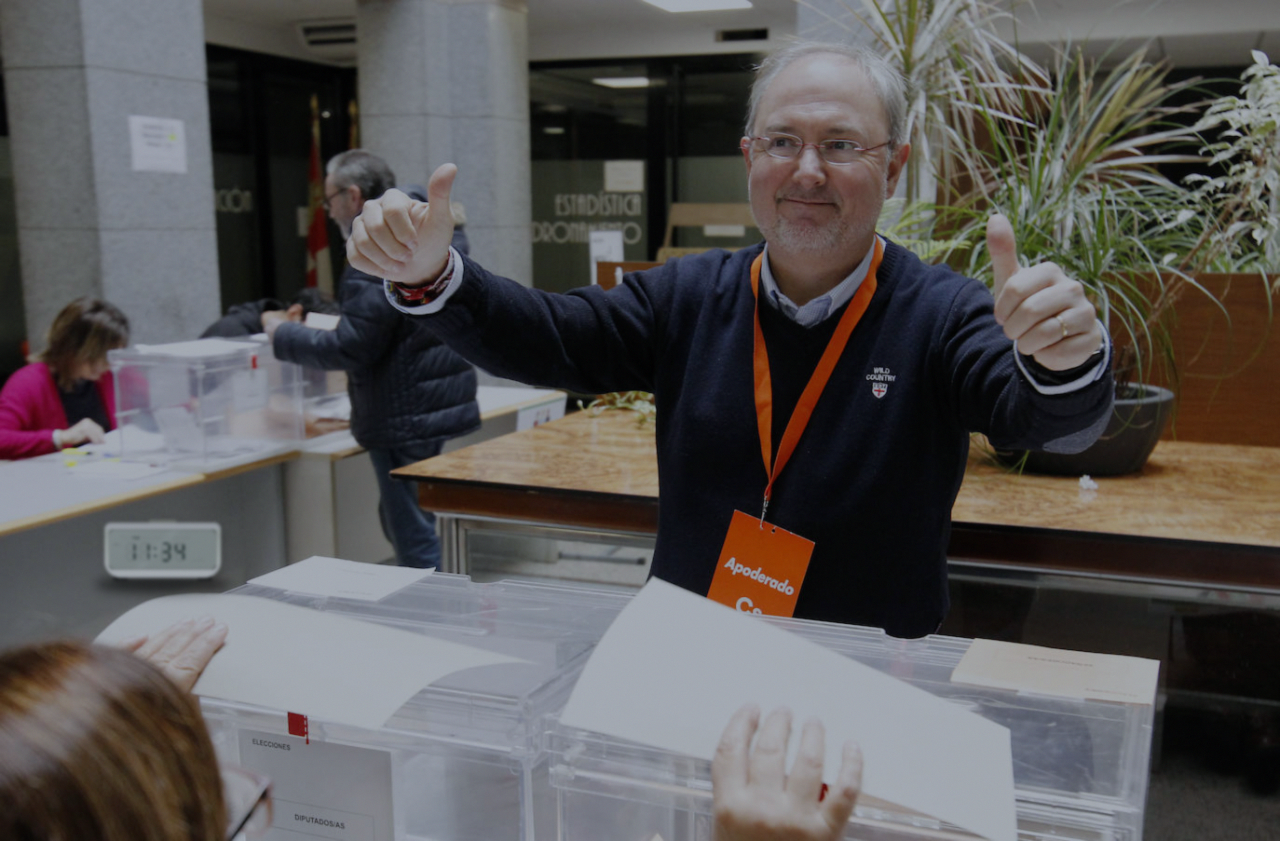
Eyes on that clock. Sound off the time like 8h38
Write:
11h34
